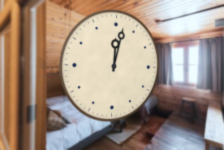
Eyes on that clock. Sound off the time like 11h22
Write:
12h02
